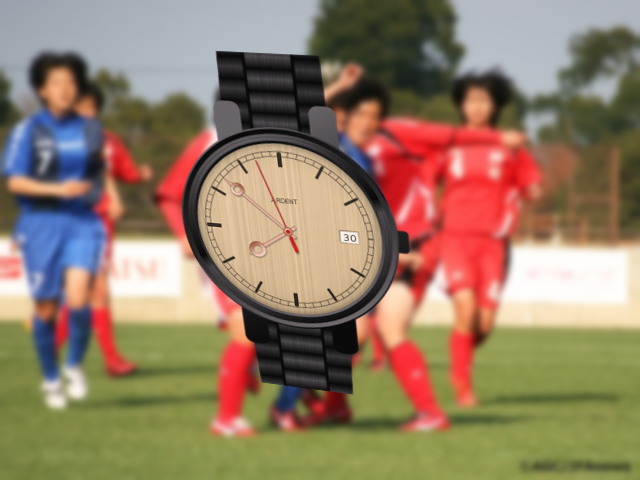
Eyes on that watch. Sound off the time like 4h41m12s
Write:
7h51m57s
